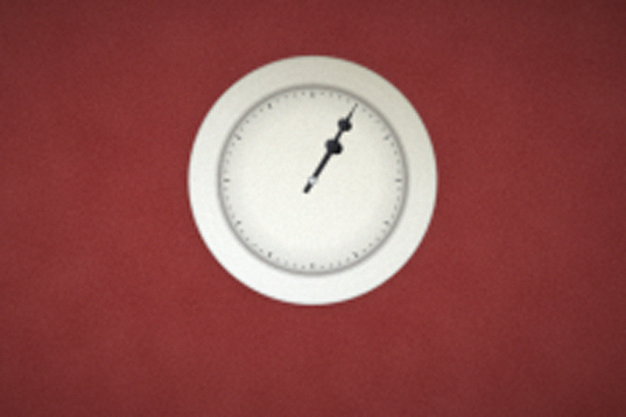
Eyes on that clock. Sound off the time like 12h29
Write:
1h05
